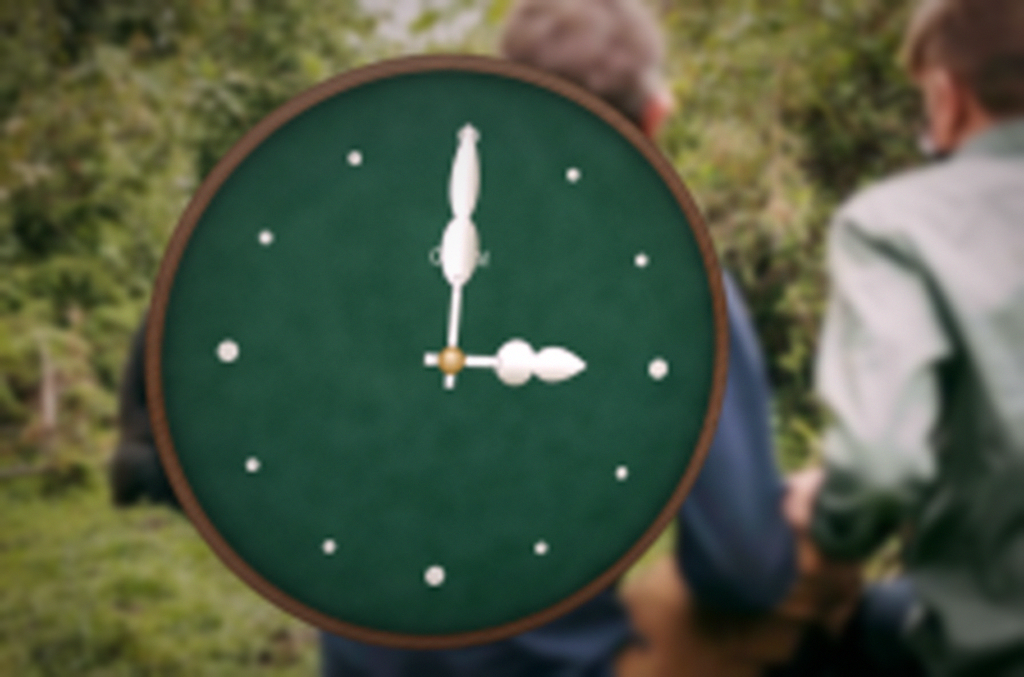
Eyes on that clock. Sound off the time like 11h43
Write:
3h00
